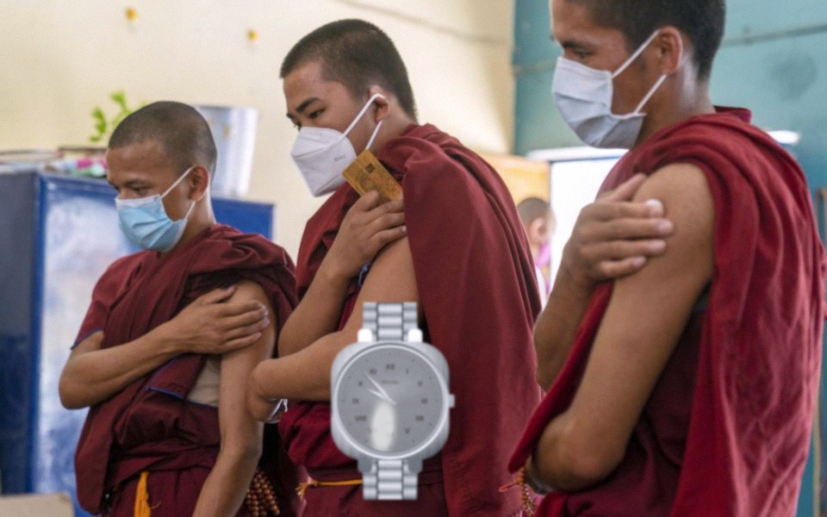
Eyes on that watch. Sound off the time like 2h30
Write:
9h53
